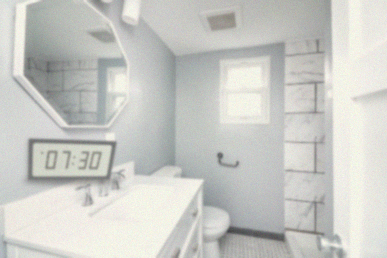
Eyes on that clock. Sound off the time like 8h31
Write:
7h30
